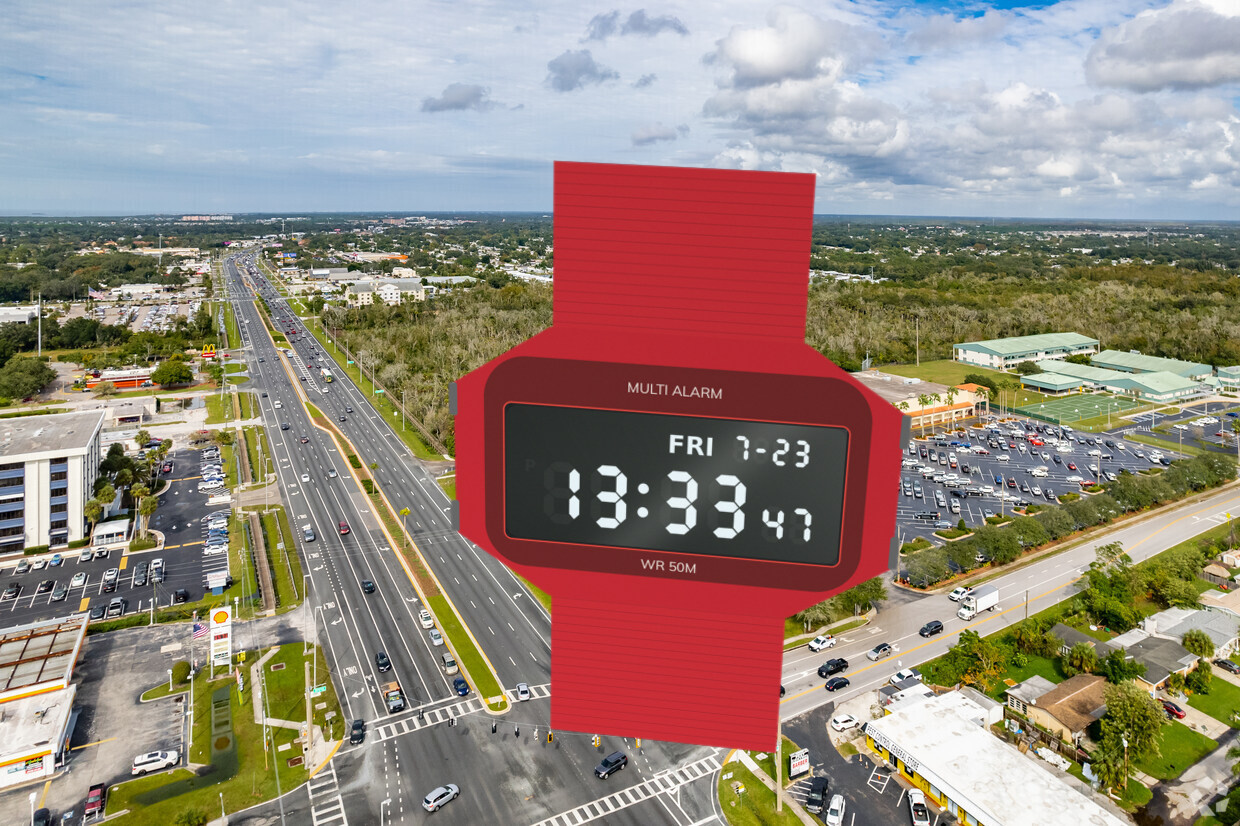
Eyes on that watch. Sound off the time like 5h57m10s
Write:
13h33m47s
